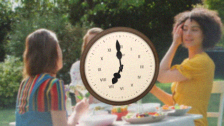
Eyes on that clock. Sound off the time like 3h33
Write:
6h59
